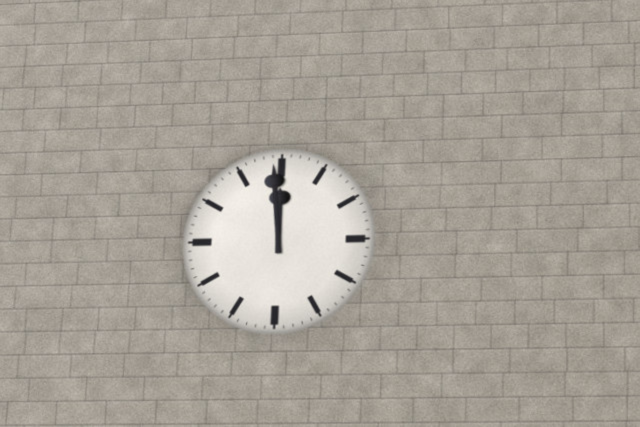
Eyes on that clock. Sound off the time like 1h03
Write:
11h59
